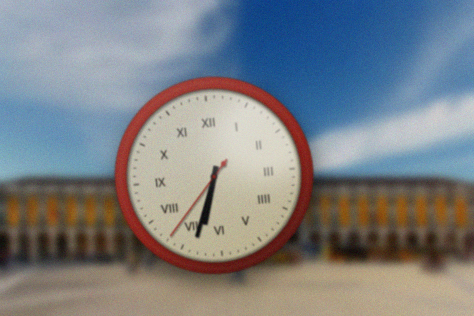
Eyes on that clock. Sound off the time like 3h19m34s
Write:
6h33m37s
